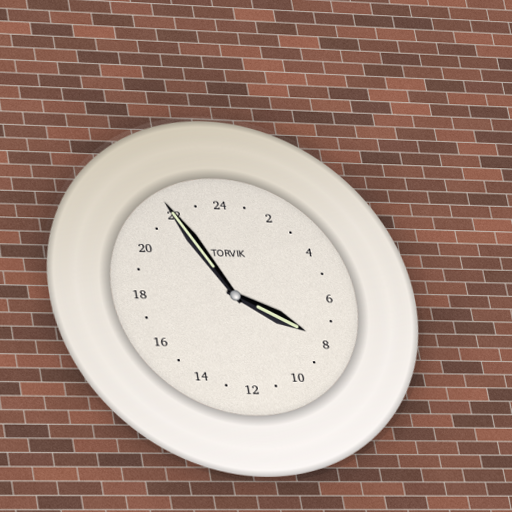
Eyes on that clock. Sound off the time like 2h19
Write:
7h55
